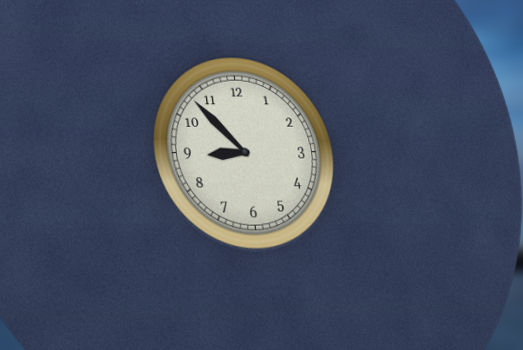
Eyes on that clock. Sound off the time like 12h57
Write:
8h53
